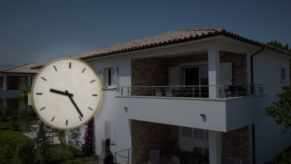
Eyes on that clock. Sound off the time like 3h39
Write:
9h24
